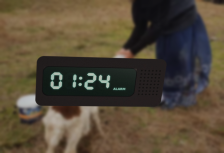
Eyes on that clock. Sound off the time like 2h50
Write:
1h24
